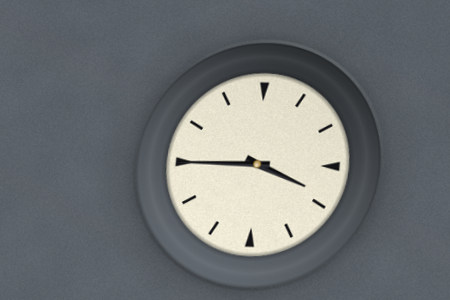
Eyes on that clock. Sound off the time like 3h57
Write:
3h45
